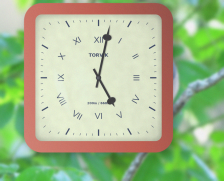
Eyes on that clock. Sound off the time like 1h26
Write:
5h02
